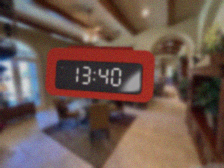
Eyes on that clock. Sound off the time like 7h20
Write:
13h40
